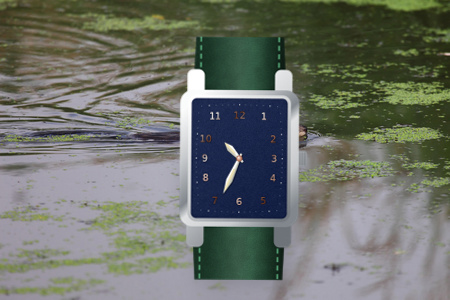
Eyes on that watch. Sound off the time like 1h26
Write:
10h34
